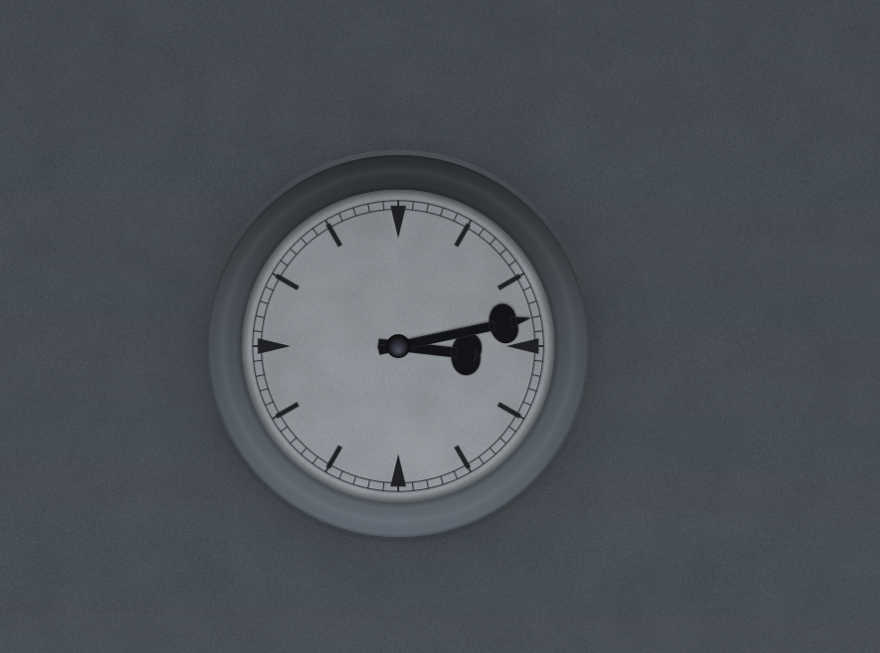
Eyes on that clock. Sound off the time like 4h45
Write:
3h13
